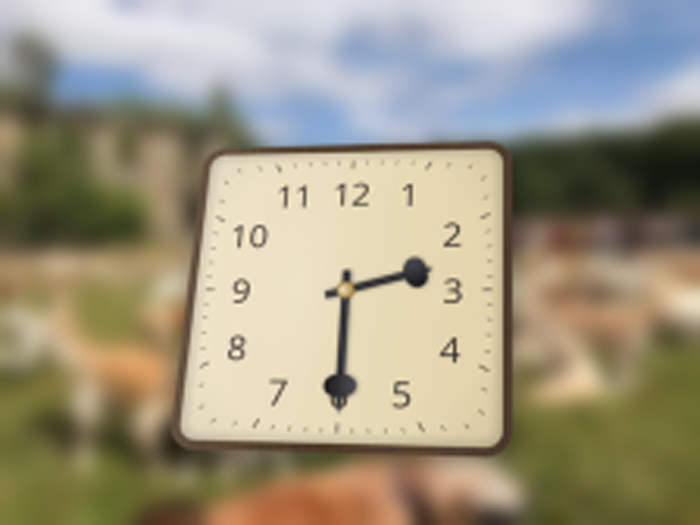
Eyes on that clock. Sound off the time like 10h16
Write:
2h30
